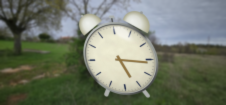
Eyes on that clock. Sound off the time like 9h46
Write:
5h16
